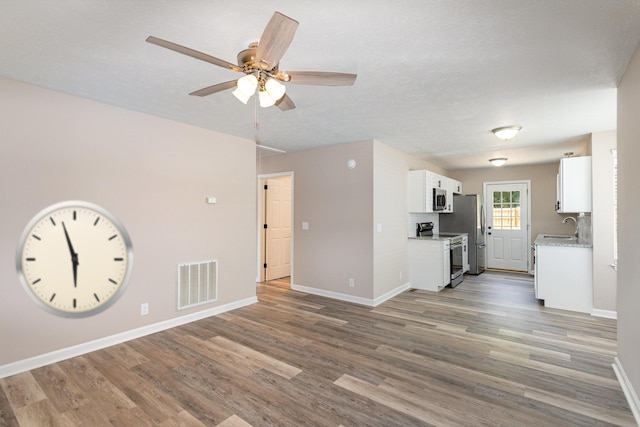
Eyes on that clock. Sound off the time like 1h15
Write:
5h57
